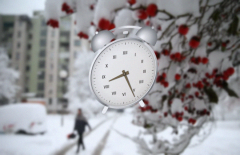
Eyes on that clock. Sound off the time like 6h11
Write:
8h26
